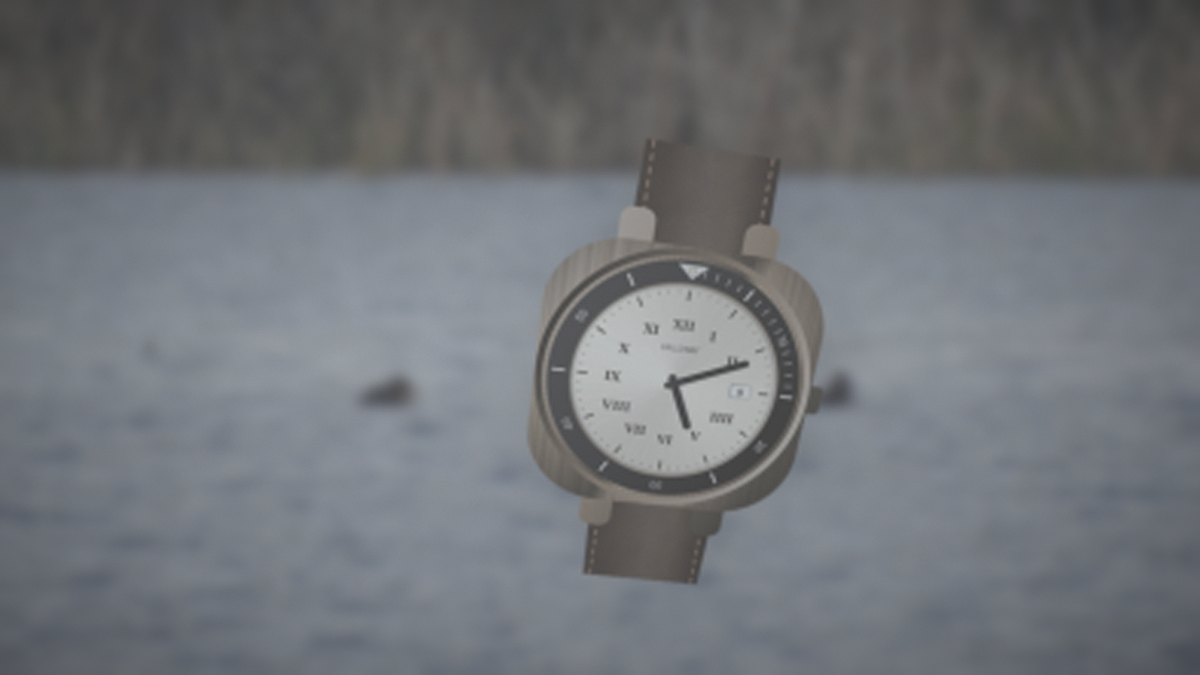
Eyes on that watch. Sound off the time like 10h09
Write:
5h11
